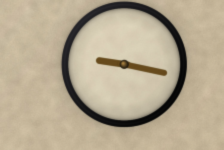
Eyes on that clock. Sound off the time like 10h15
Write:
9h17
